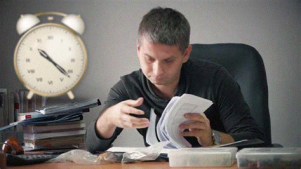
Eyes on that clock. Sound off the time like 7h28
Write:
10h22
